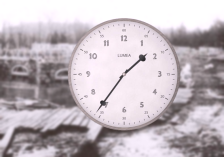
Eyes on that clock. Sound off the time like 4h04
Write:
1h36
